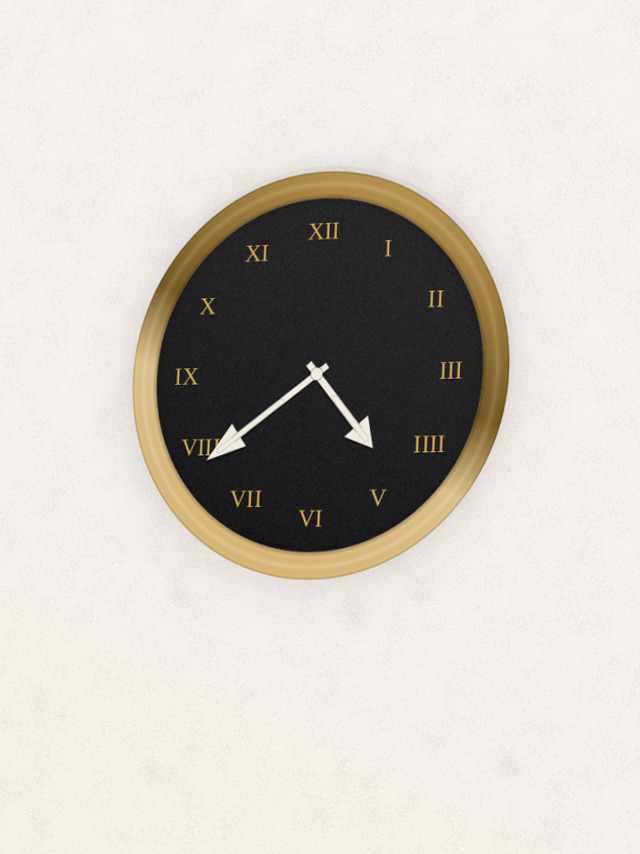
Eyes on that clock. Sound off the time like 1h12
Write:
4h39
